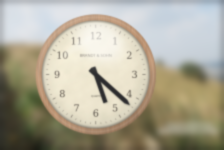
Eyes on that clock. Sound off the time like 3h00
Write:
5h22
